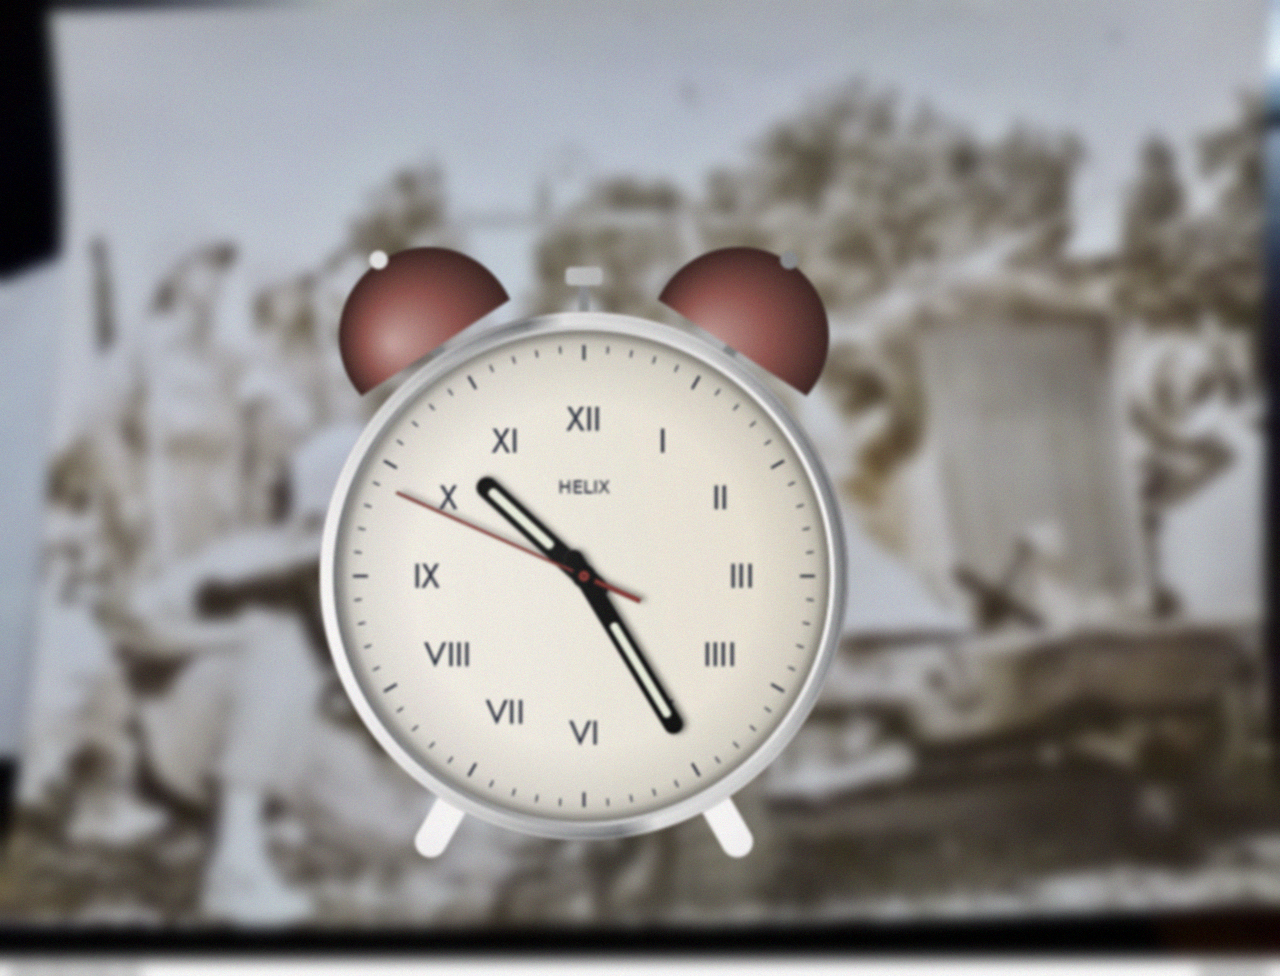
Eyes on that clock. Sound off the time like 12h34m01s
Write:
10h24m49s
